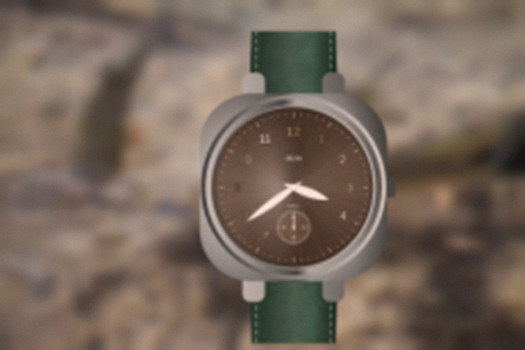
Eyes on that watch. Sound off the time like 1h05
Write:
3h39
